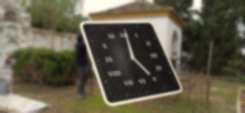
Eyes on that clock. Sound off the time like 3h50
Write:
5h01
